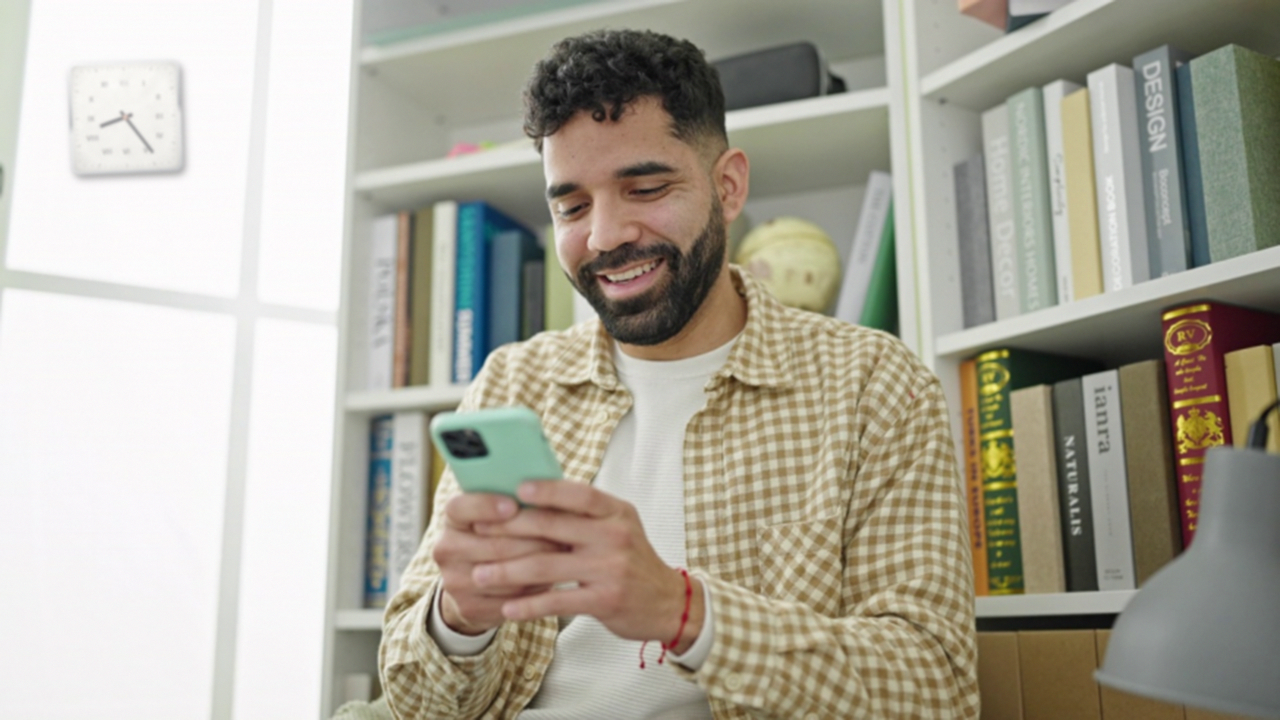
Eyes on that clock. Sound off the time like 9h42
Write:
8h24
